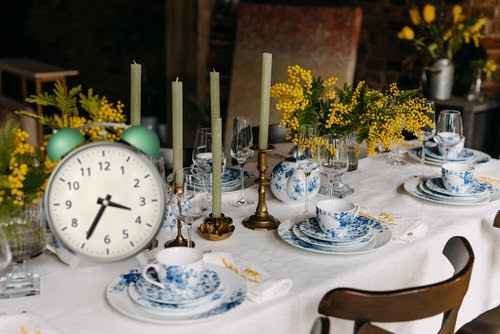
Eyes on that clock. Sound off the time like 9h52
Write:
3h35
